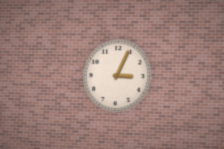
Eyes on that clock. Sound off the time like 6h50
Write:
3h04
